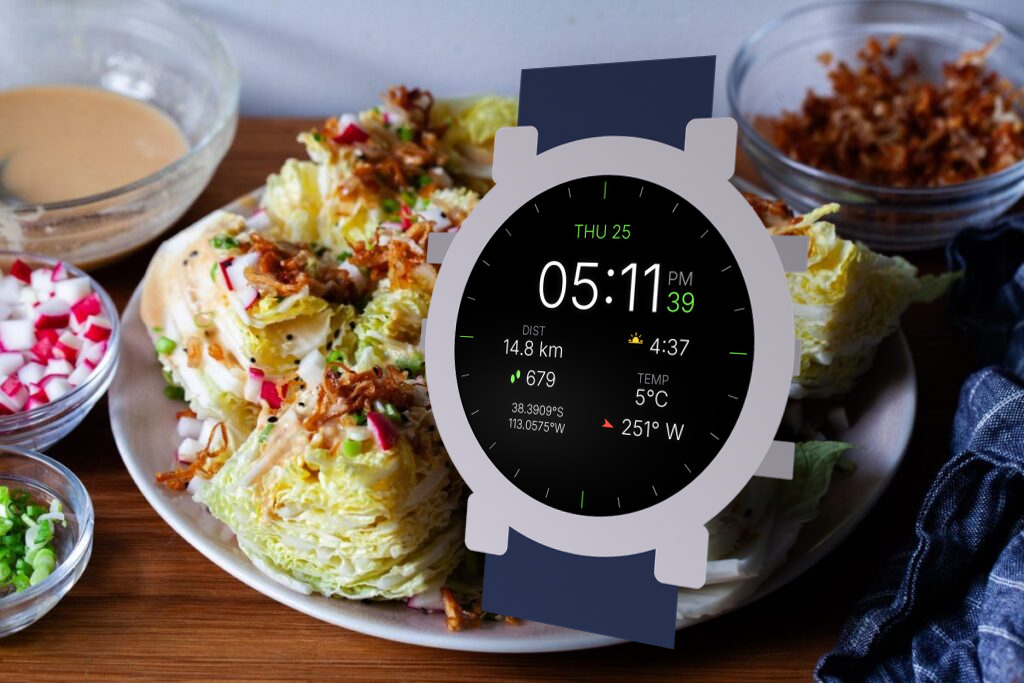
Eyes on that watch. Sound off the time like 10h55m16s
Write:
5h11m39s
